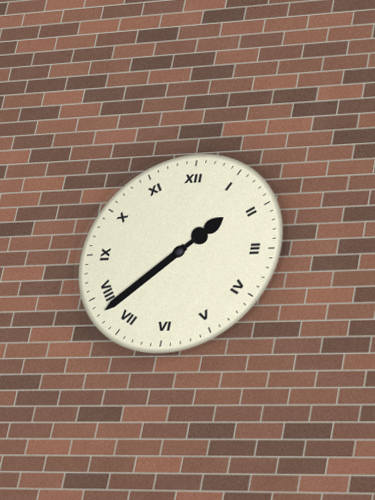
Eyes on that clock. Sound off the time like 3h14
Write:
1h38
